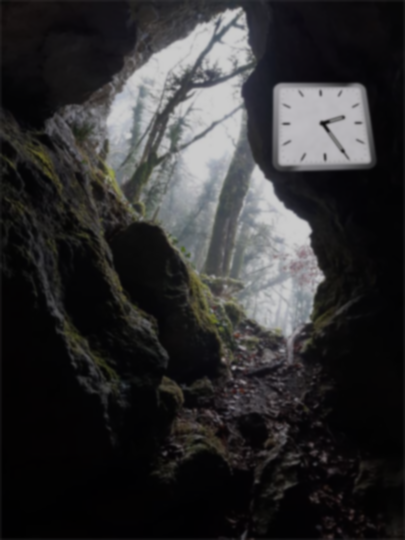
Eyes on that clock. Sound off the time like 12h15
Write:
2h25
